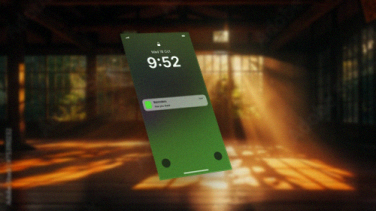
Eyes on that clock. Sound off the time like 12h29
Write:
9h52
